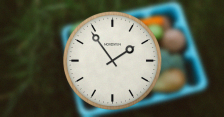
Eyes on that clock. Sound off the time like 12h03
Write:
1h54
